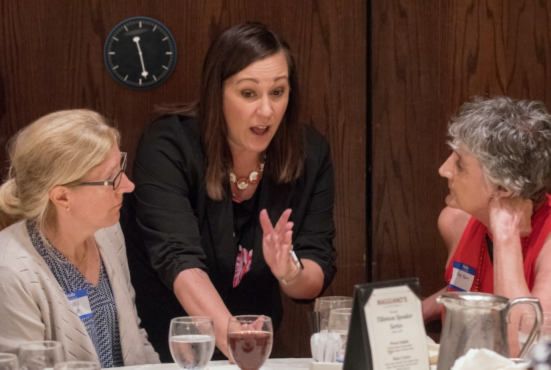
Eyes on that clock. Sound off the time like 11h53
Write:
11h28
